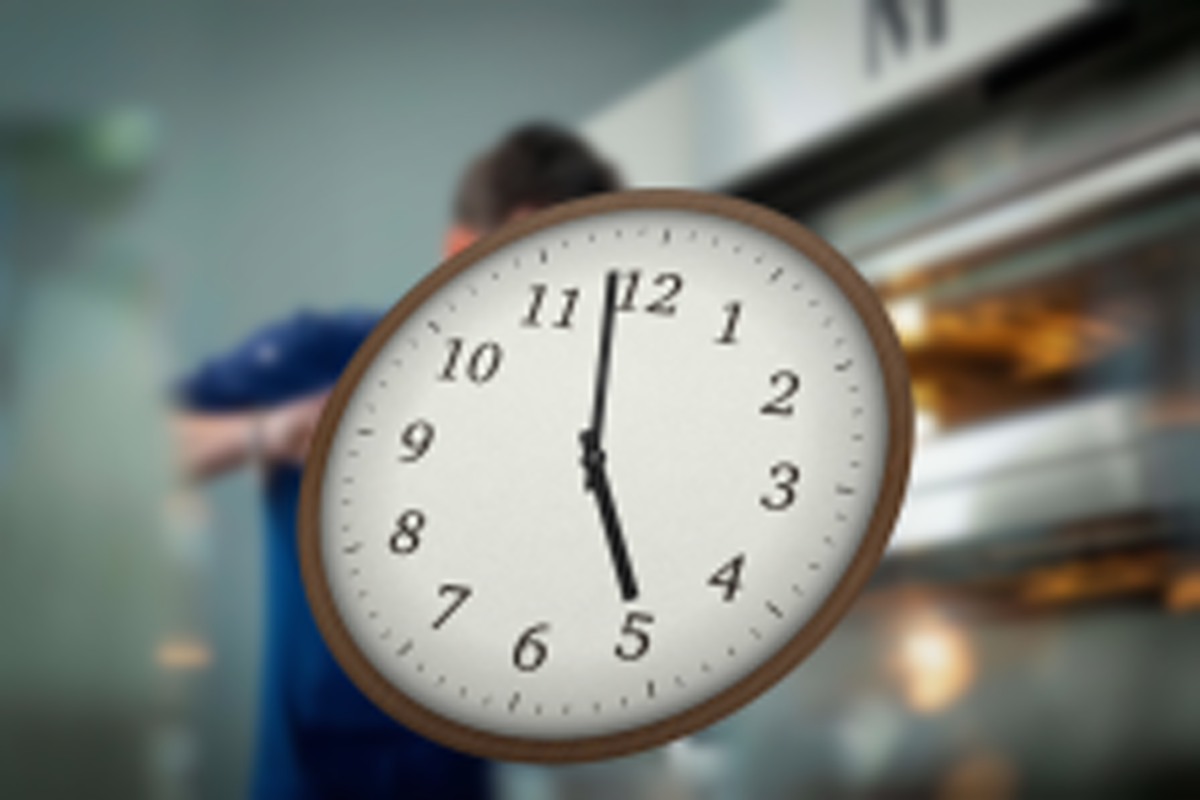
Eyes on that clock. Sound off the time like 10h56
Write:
4h58
